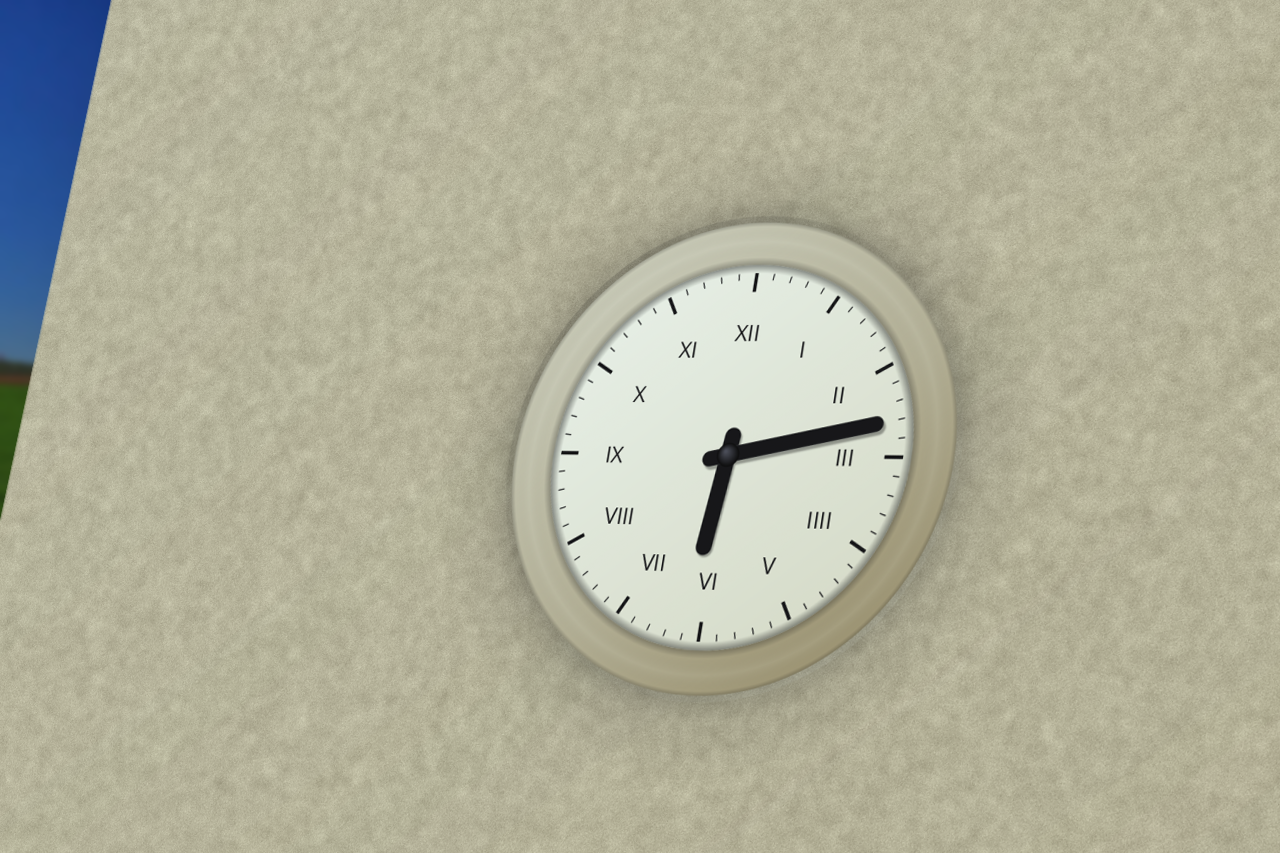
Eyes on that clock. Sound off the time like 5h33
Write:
6h13
